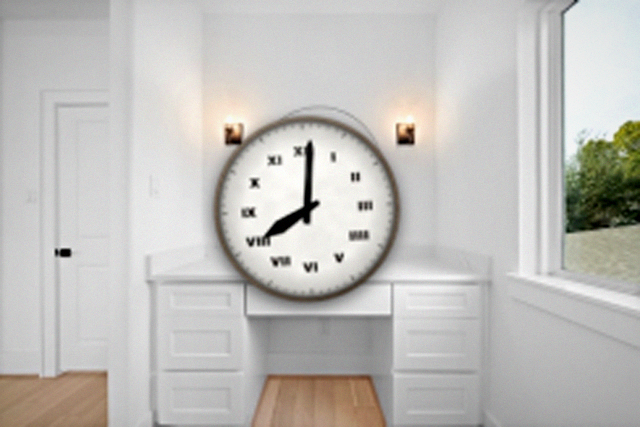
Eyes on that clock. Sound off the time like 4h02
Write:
8h01
